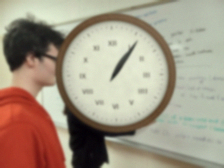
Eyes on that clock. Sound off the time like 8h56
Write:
1h06
